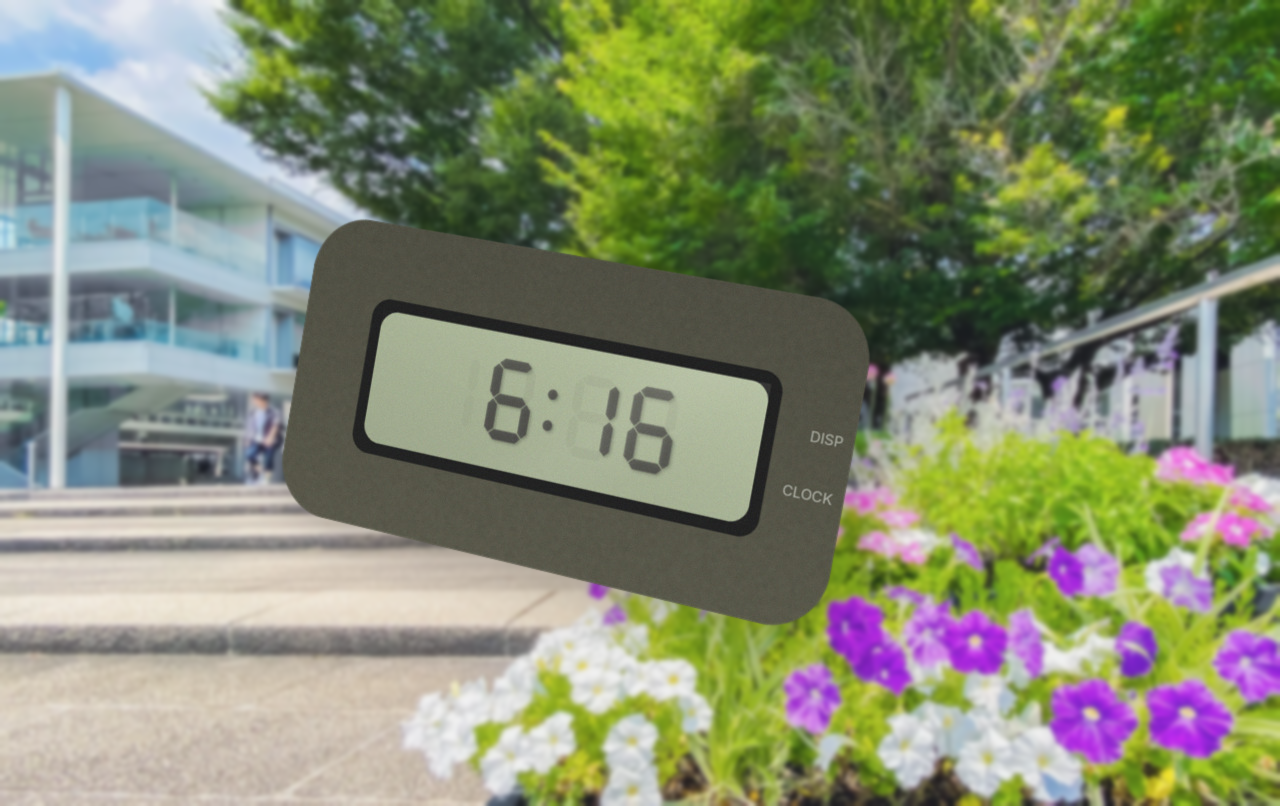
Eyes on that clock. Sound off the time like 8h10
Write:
6h16
